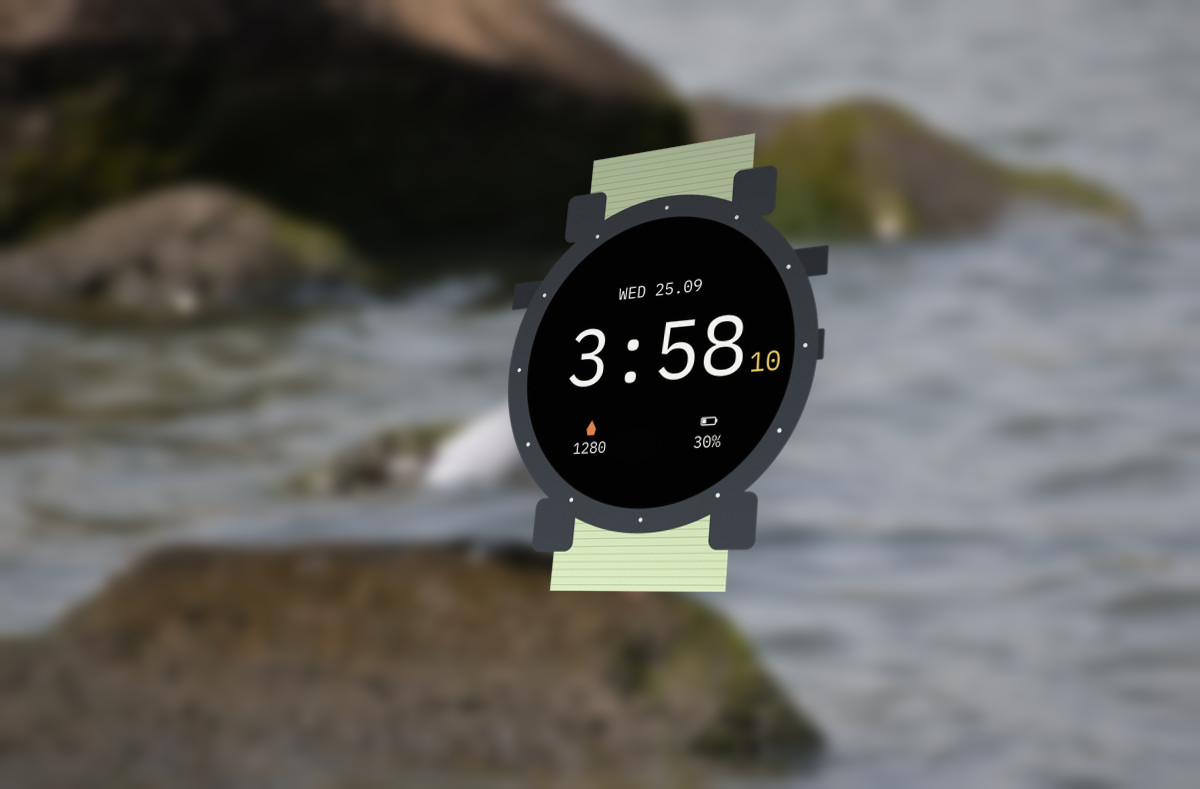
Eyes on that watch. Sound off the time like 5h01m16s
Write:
3h58m10s
